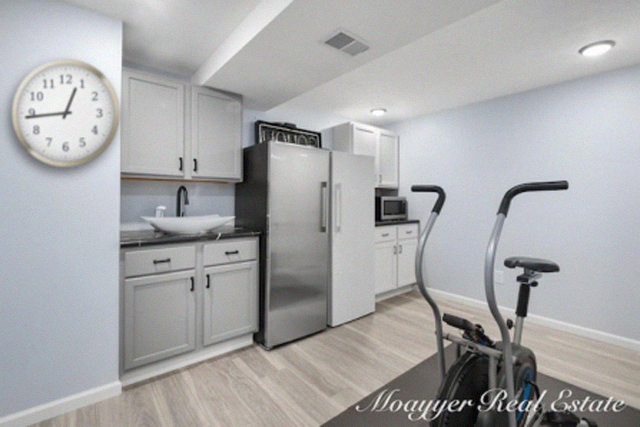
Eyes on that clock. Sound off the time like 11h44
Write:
12h44
